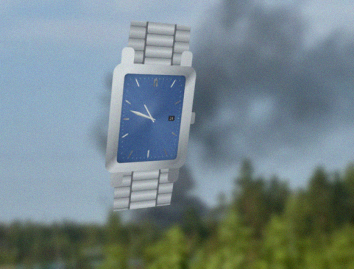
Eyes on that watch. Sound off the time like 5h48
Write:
10h48
